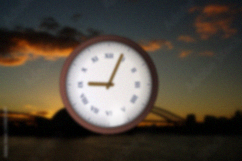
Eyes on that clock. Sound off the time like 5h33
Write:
9h04
